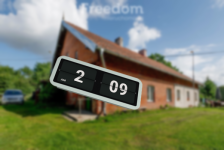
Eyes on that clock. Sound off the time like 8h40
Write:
2h09
